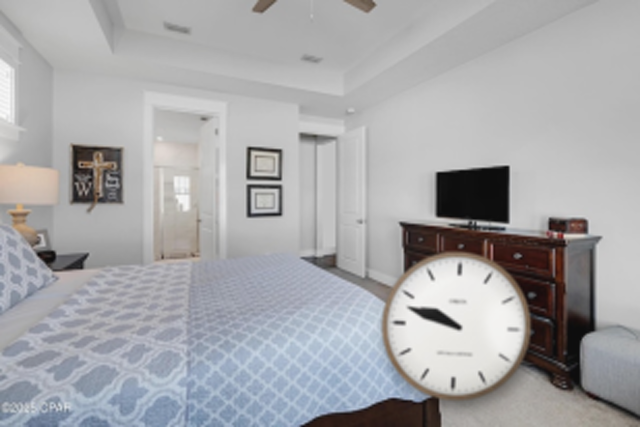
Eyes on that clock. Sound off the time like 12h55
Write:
9h48
